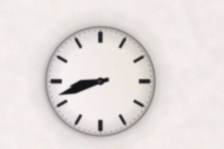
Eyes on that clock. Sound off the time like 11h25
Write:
8h42
